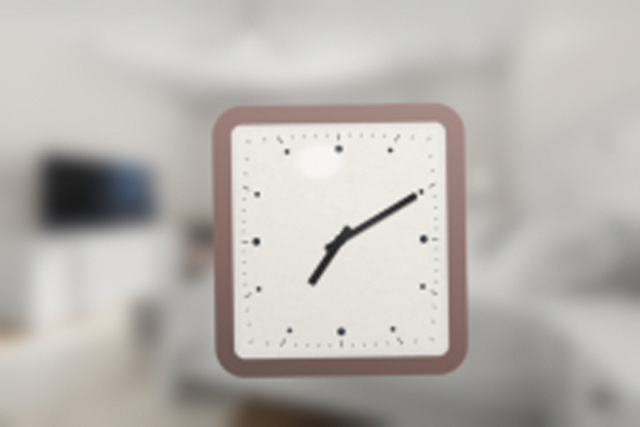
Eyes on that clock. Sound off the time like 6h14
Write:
7h10
